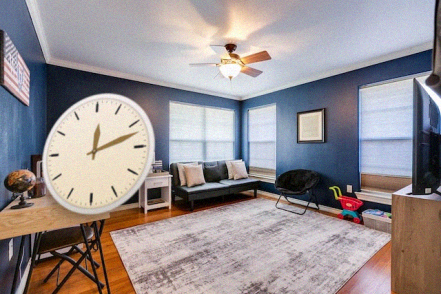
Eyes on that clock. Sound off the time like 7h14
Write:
12h12
